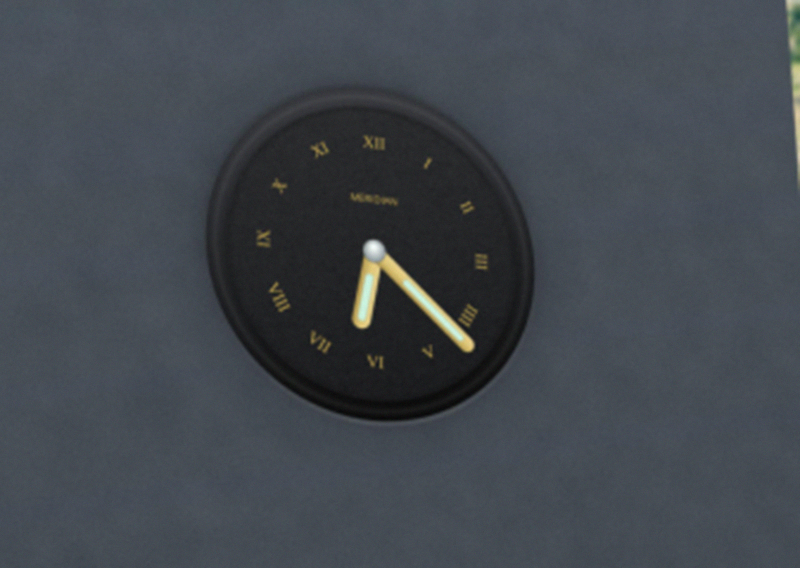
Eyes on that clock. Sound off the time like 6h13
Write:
6h22
